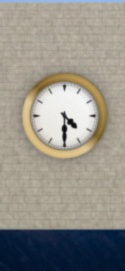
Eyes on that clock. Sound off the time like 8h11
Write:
4h30
